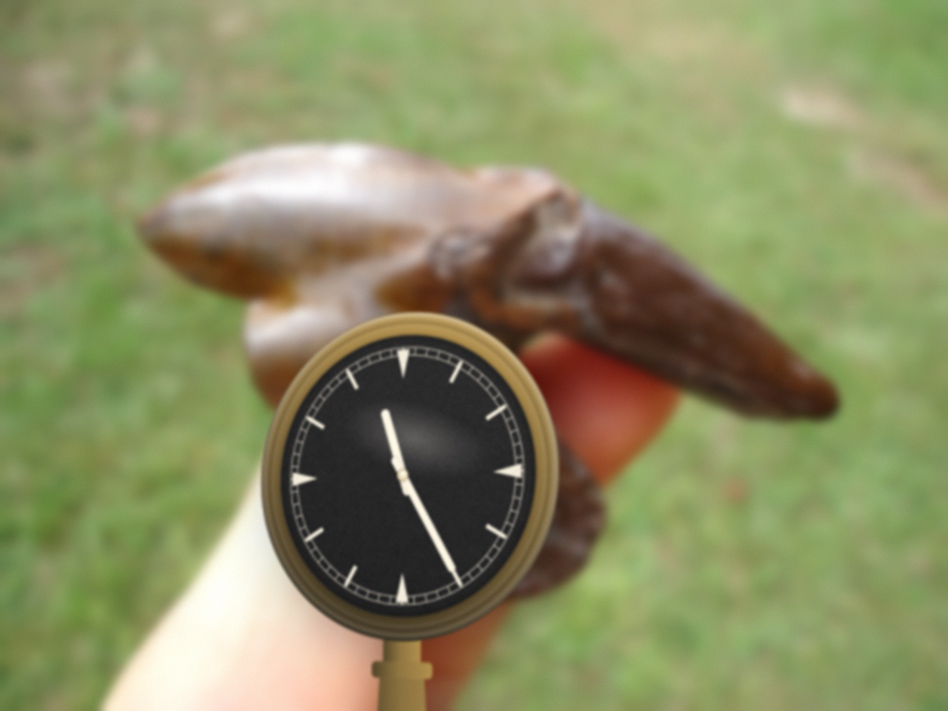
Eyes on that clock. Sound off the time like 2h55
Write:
11h25
